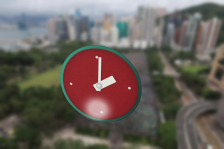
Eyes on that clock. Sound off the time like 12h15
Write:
2h01
